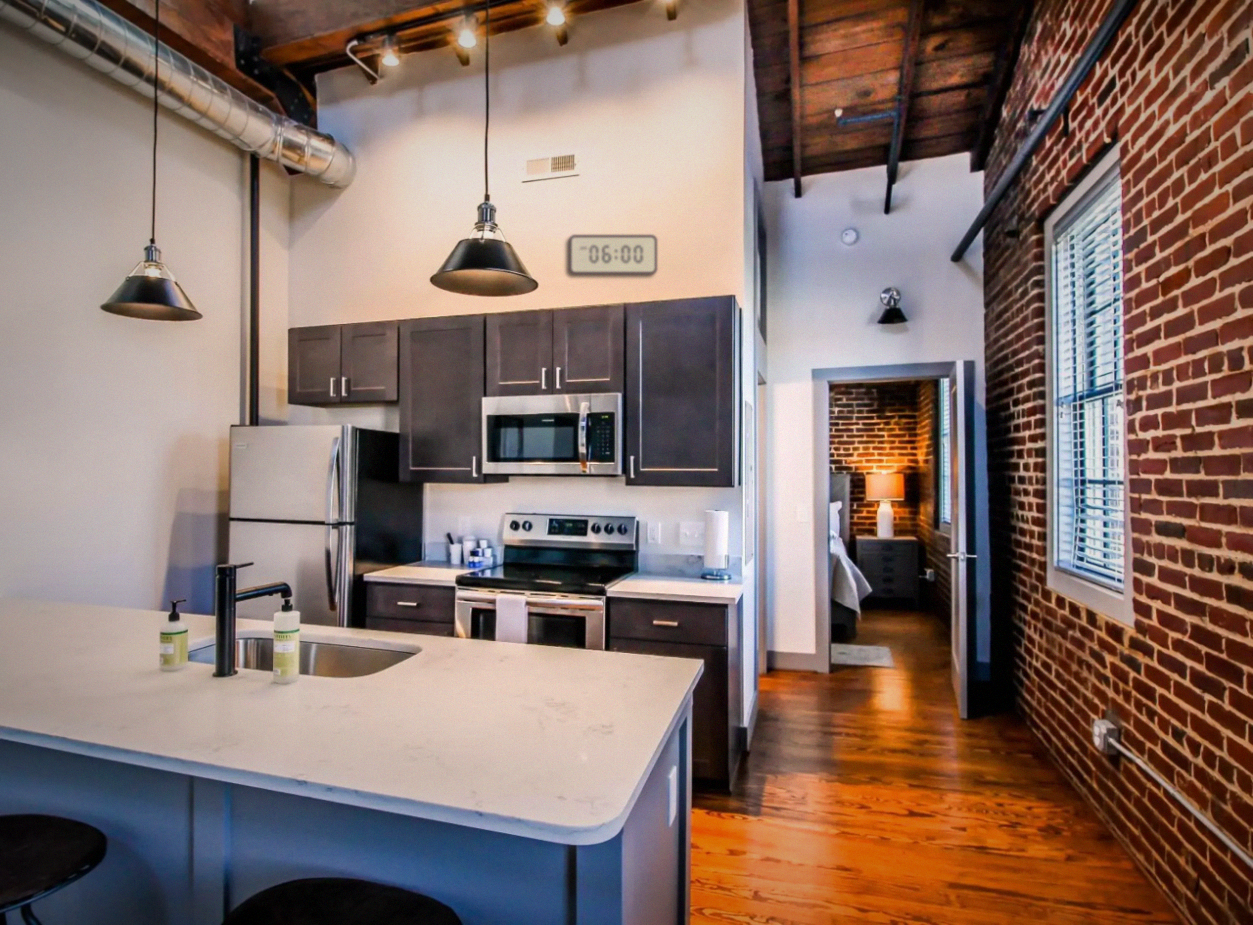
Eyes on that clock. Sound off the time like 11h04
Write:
6h00
